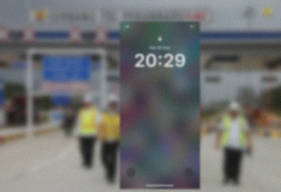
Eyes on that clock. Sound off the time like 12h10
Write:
20h29
